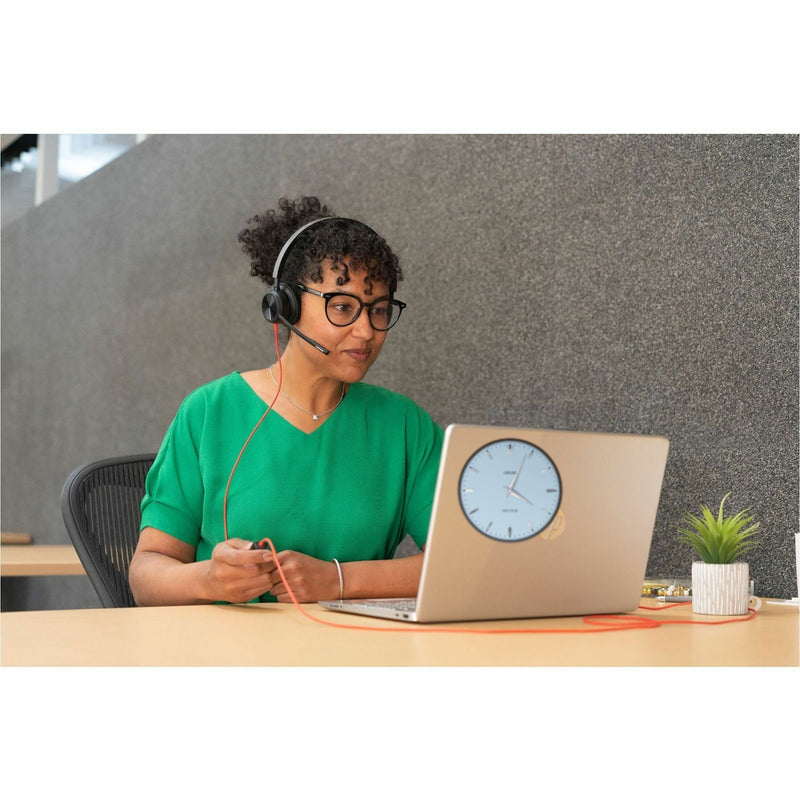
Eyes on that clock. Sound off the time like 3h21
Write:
4h04
